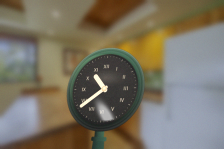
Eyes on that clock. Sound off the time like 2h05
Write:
10h39
